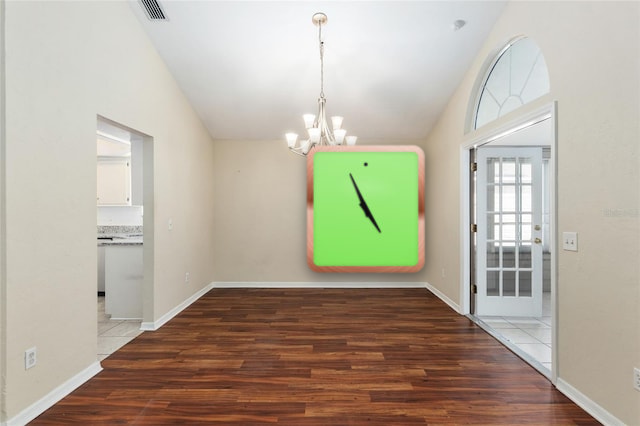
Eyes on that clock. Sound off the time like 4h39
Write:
4h56
